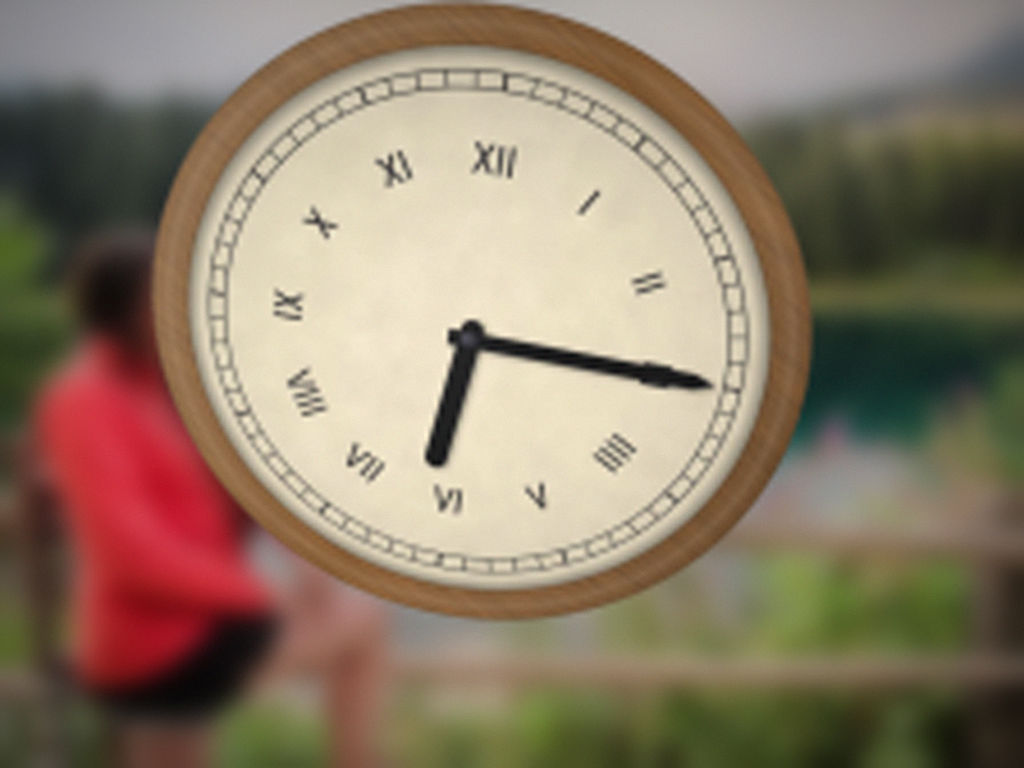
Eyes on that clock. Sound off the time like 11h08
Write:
6h15
